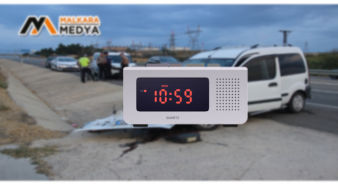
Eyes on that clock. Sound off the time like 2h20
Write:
10h59
